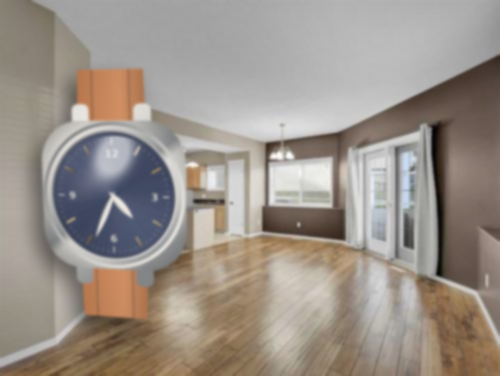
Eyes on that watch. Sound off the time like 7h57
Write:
4h34
